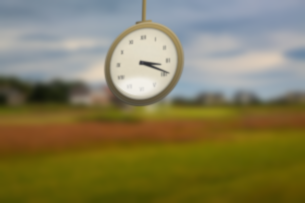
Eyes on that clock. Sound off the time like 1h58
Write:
3h19
